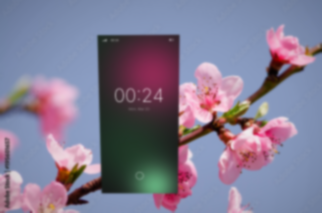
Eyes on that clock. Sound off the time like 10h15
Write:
0h24
